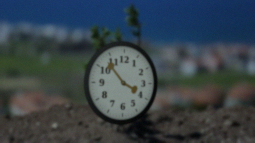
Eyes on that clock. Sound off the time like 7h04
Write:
3h53
